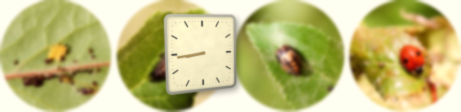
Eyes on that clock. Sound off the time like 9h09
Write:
8h44
